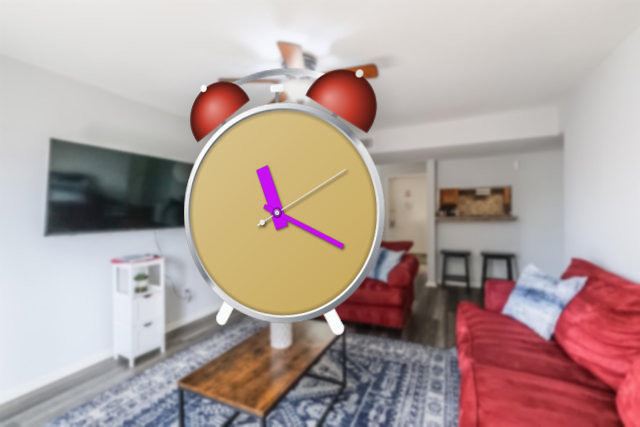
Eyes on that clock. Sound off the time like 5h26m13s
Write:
11h19m10s
